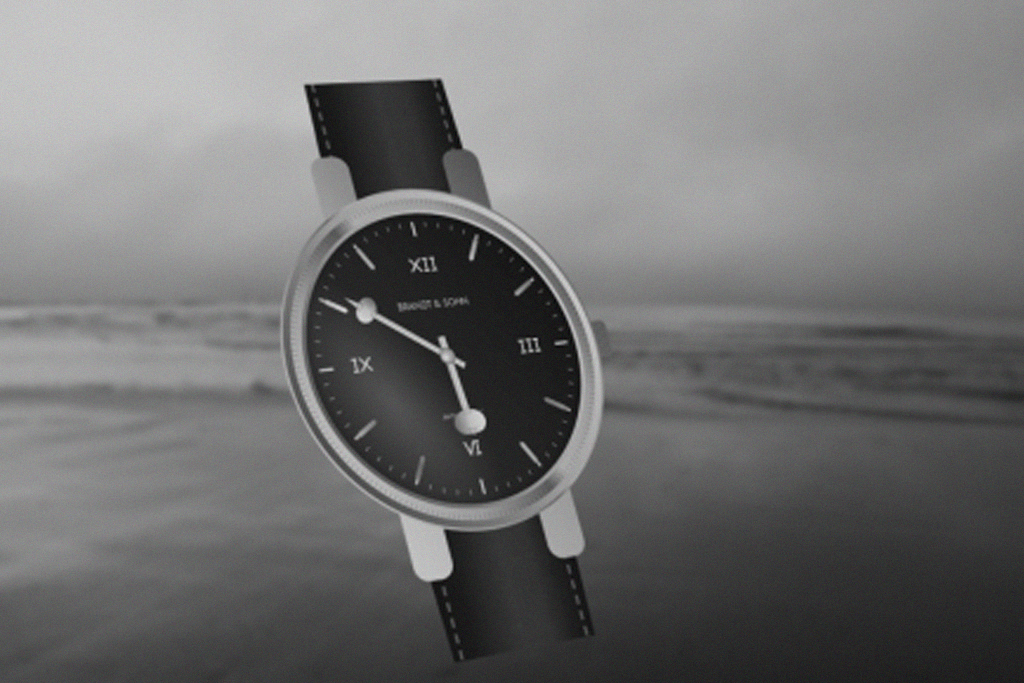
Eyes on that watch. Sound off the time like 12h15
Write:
5h51
